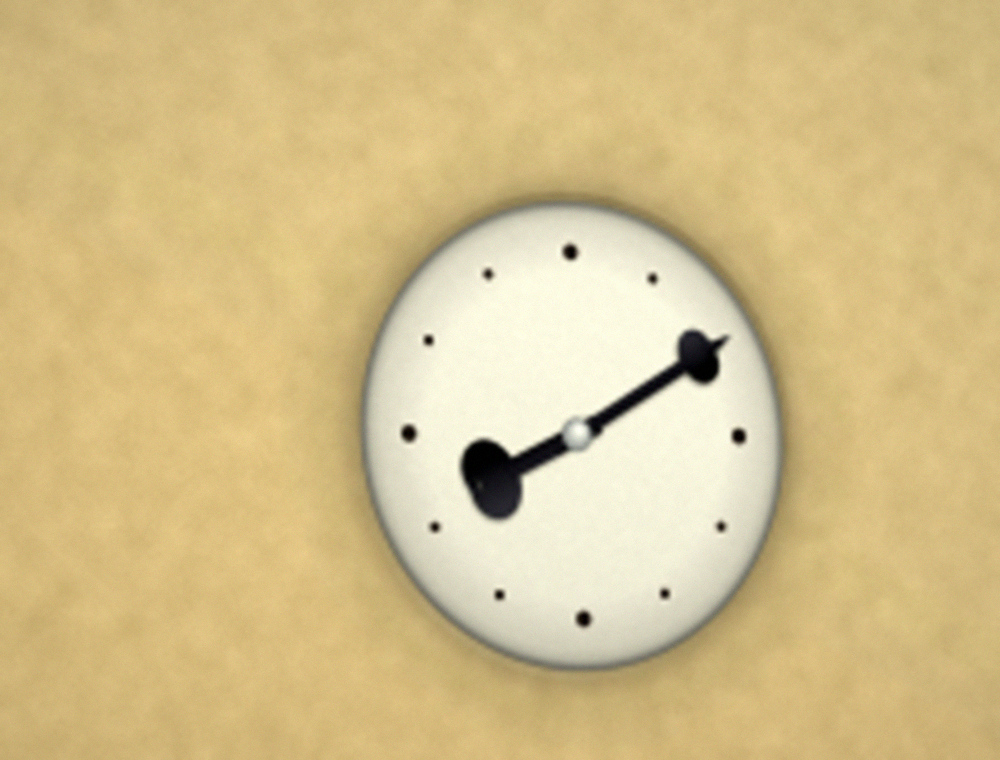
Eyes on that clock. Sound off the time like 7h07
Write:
8h10
